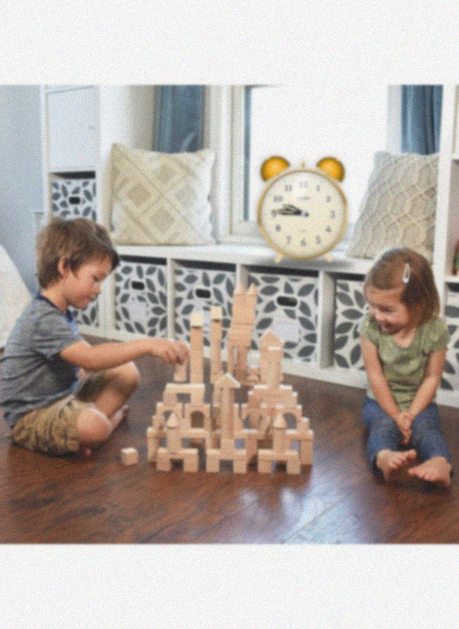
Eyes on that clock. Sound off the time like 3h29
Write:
9h46
